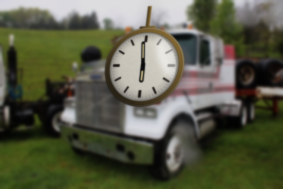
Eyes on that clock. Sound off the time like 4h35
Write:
5h59
